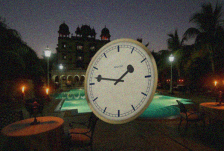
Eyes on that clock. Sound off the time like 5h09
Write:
1h47
